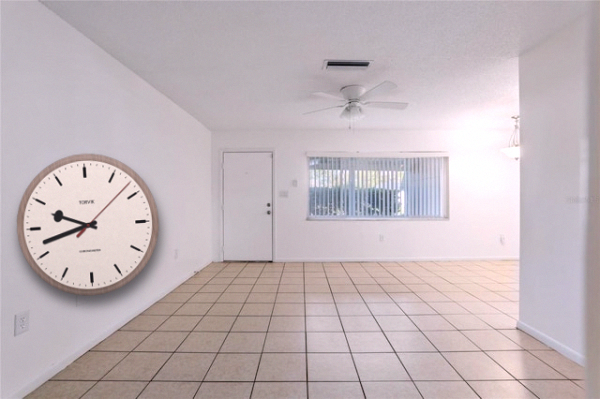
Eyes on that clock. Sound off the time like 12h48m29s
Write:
9h42m08s
